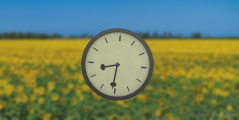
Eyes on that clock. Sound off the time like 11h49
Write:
8h31
